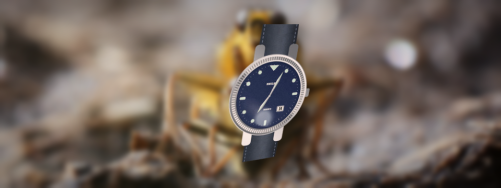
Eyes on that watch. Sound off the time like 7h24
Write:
7h04
